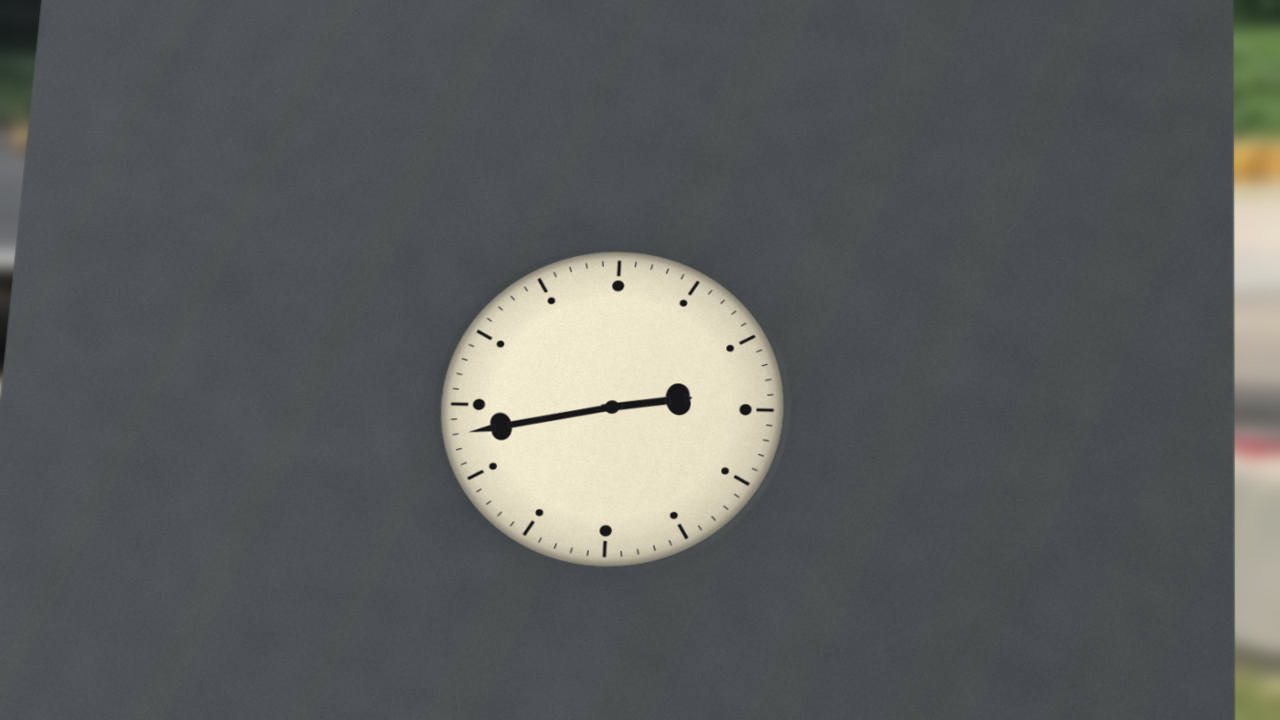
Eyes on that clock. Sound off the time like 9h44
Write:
2h43
